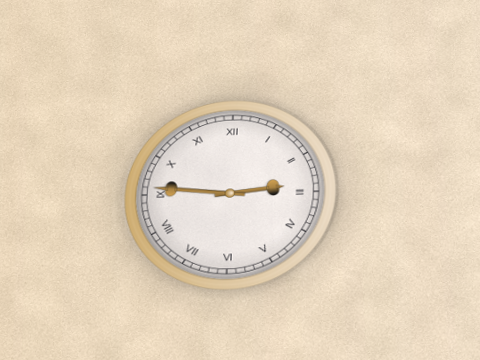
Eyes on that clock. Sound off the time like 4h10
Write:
2h46
